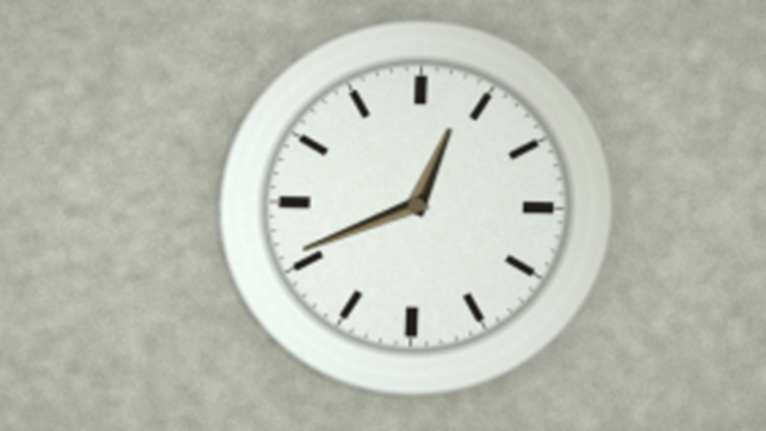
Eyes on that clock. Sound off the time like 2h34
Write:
12h41
